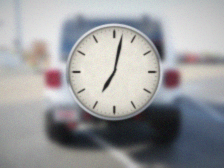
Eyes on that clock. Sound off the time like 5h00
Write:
7h02
